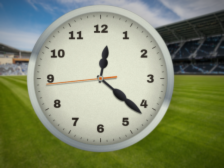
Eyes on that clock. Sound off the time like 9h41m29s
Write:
12h21m44s
